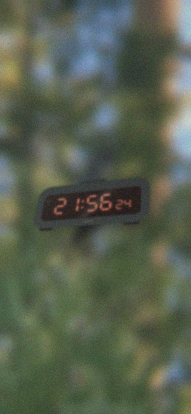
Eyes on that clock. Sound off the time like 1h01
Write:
21h56
